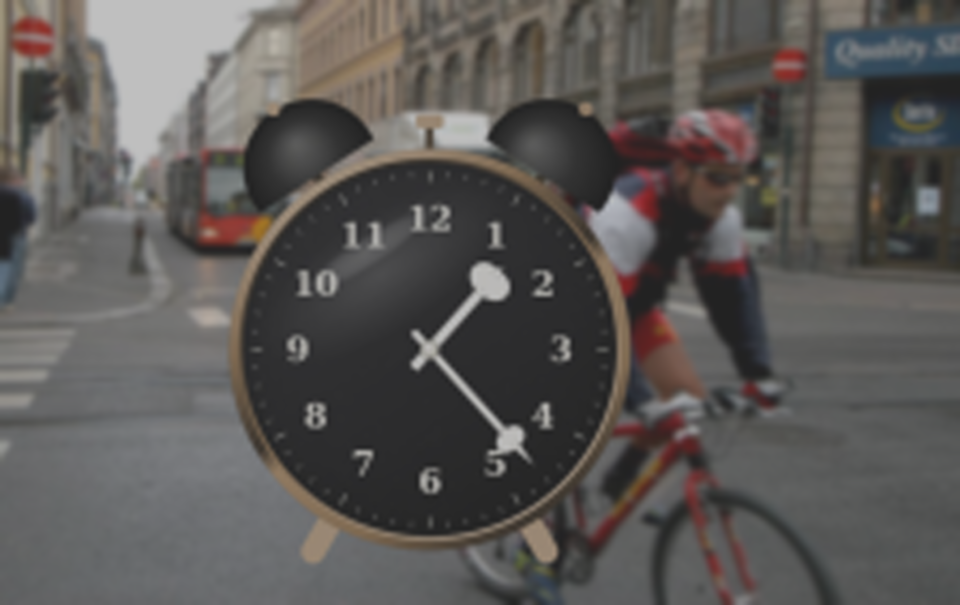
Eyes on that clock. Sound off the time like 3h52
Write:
1h23
